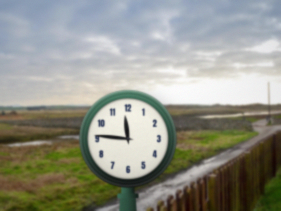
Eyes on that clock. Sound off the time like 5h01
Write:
11h46
